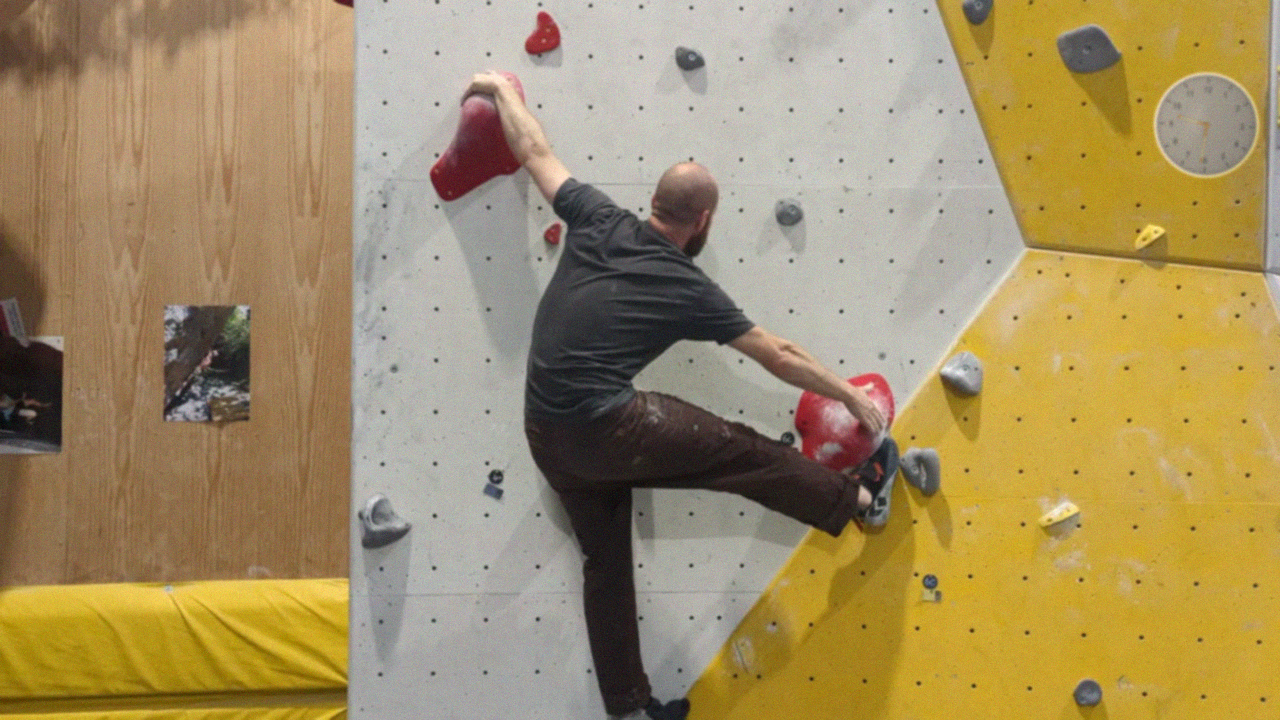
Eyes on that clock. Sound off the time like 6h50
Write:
9h31
